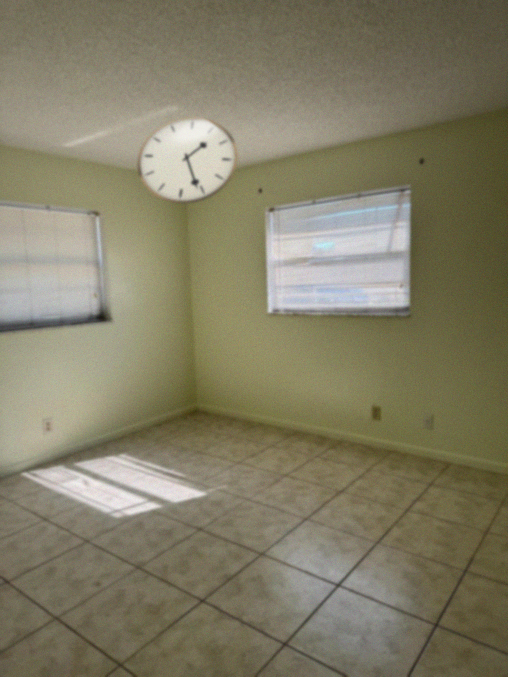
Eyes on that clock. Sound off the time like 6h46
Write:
1h26
